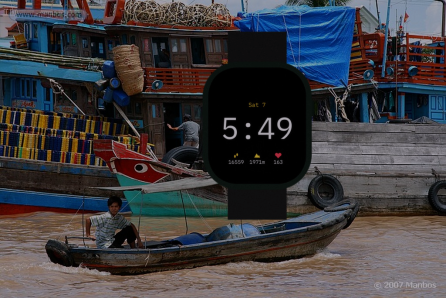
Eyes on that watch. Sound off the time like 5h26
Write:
5h49
